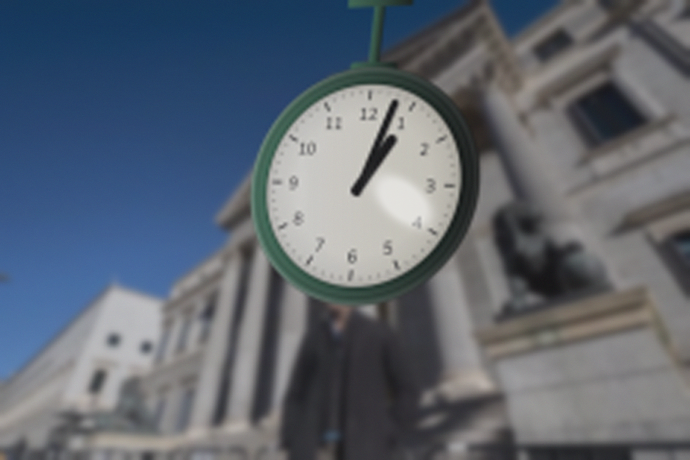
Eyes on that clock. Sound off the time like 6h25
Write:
1h03
